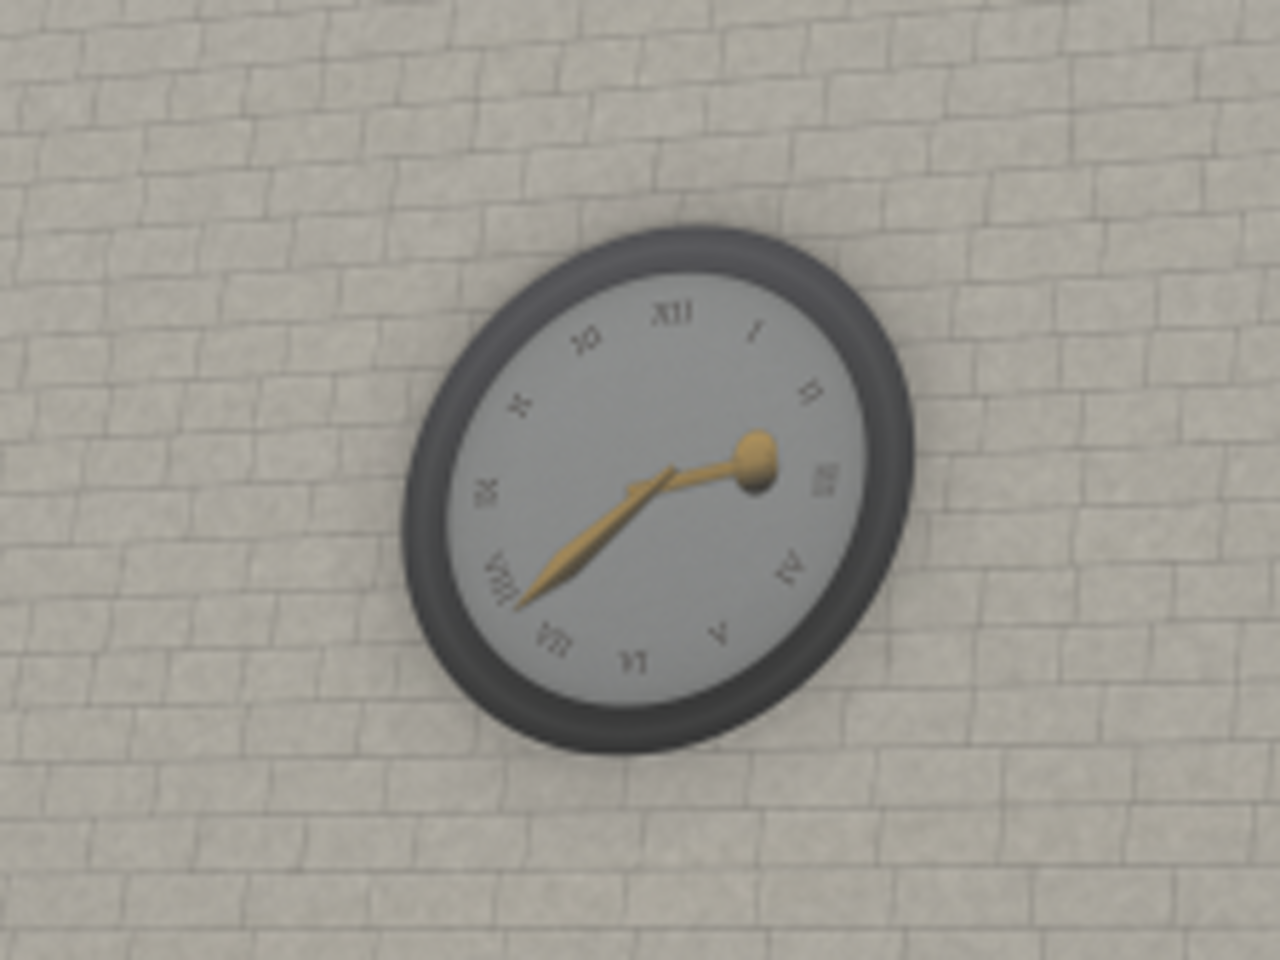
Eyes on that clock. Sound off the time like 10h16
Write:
2h38
